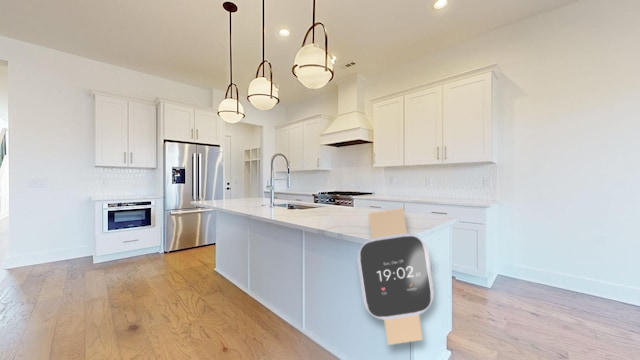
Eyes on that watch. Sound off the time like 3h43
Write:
19h02
